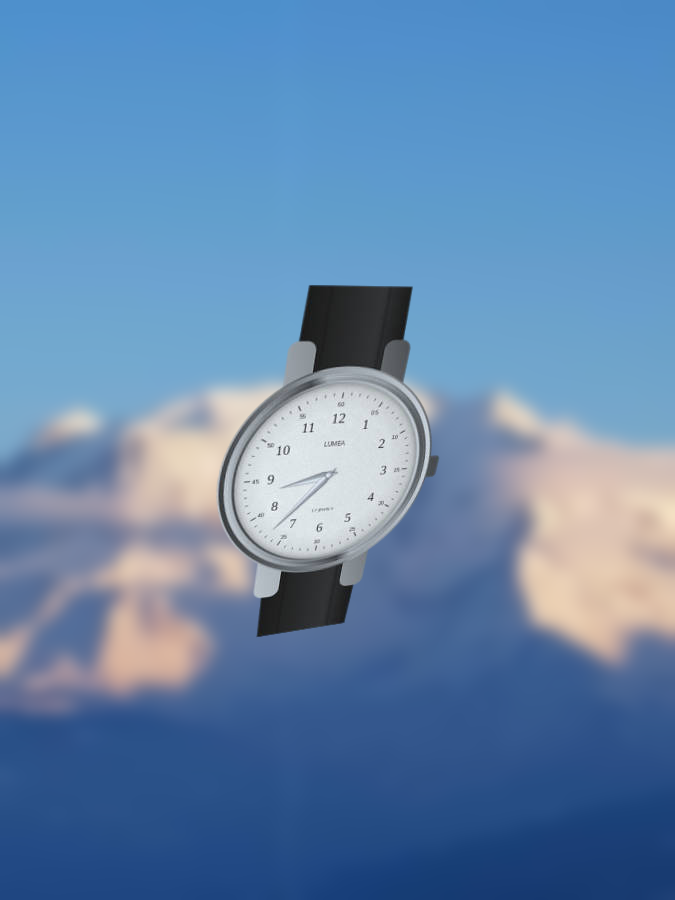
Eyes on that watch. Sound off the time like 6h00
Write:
8h37
